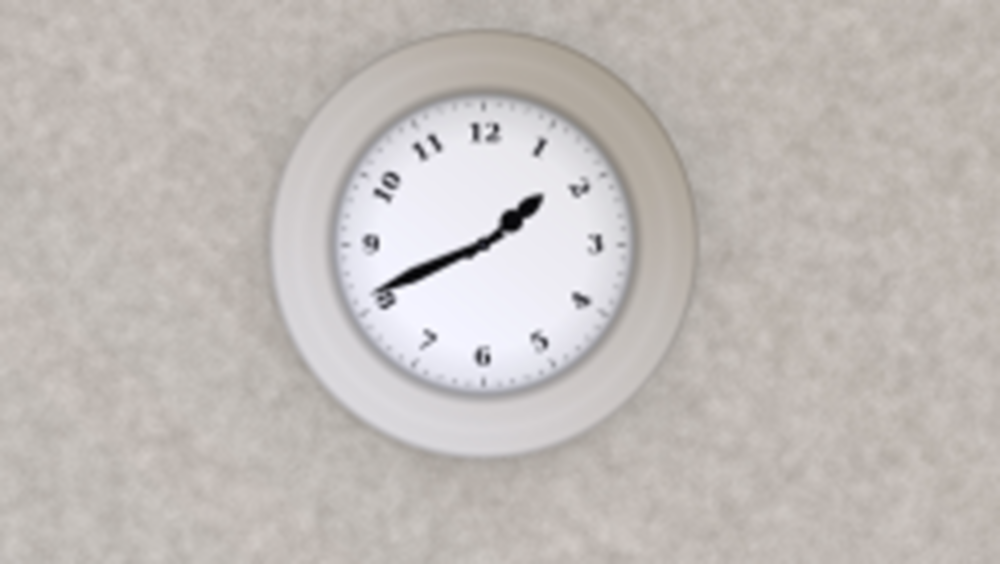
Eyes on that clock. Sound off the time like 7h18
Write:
1h41
